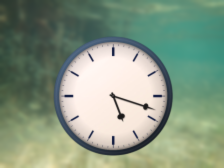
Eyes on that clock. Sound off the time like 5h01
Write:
5h18
